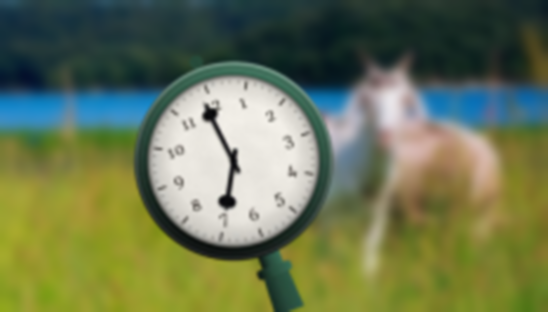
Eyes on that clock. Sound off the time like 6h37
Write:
6h59
